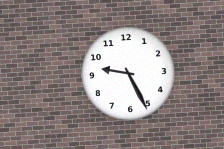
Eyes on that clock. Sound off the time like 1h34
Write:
9h26
